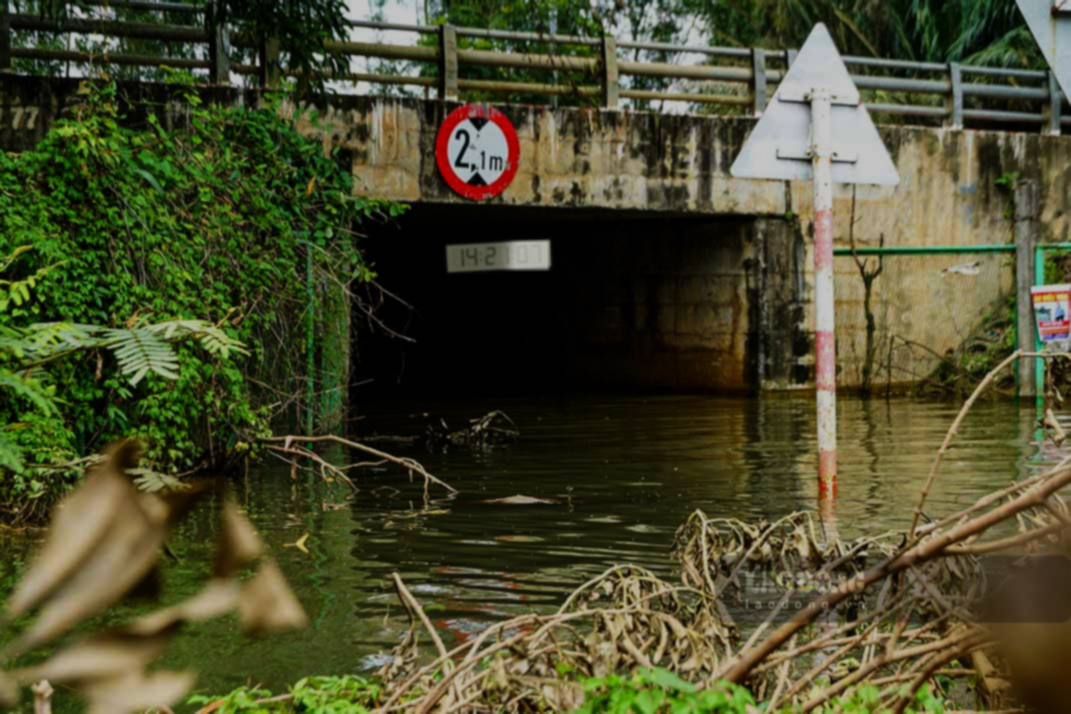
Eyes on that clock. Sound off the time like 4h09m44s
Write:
14h21m07s
